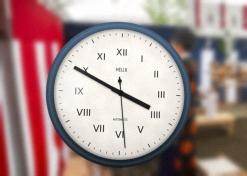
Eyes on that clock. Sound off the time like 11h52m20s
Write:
3h49m29s
